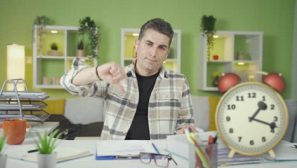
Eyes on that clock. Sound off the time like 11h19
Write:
1h18
